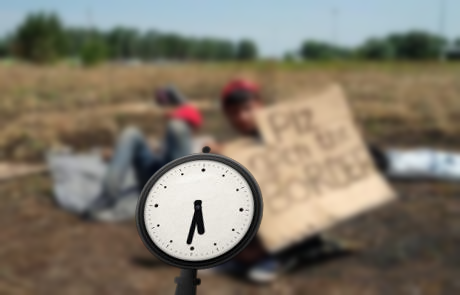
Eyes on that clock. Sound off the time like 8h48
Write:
5h31
